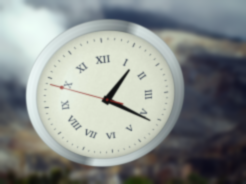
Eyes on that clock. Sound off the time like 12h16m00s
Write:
1h20m49s
